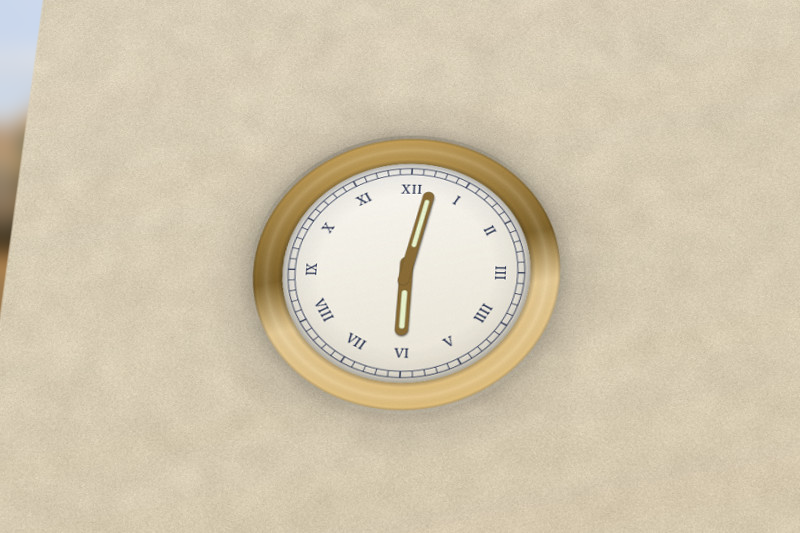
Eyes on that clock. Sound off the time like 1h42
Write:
6h02
